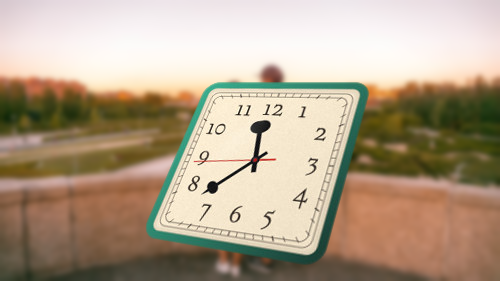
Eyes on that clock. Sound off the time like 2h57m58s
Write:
11h37m44s
